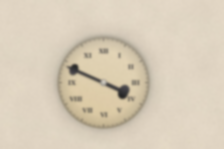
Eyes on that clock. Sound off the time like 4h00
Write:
3h49
